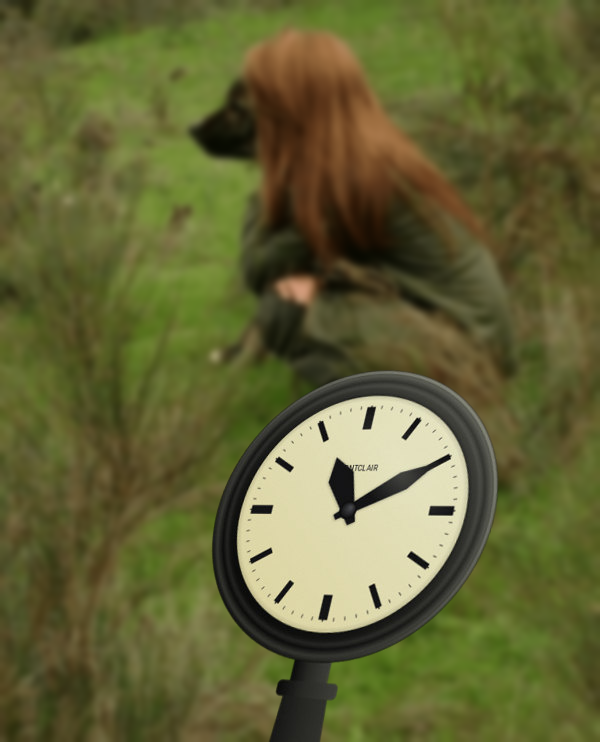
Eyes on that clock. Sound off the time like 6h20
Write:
11h10
